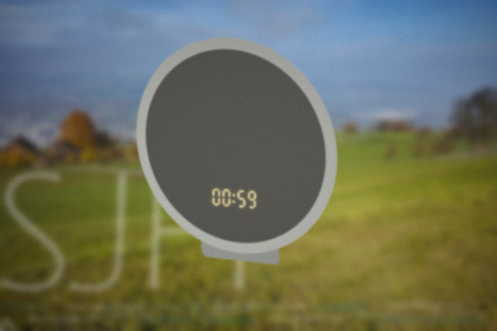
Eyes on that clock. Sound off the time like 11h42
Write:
0h59
